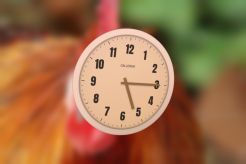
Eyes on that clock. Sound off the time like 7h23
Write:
5h15
